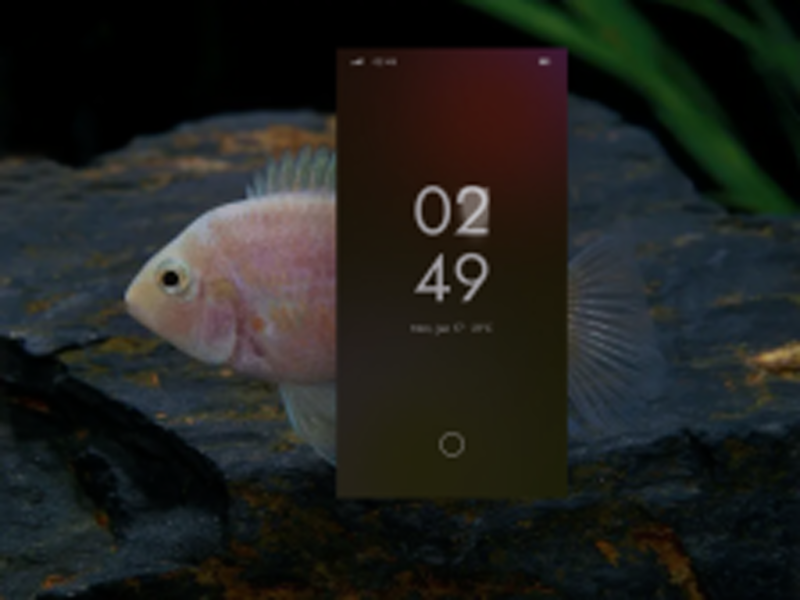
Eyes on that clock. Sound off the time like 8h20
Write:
2h49
